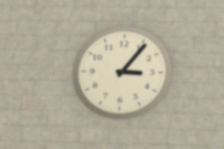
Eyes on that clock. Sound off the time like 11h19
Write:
3h06
